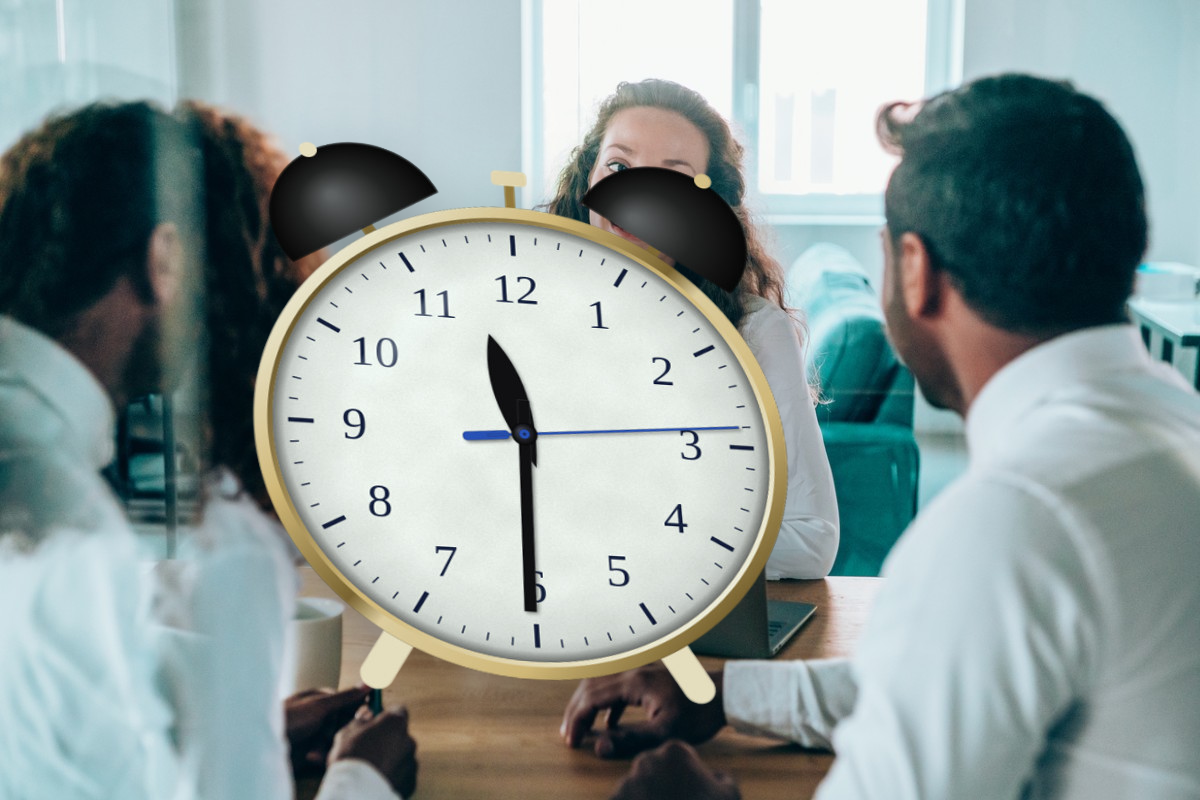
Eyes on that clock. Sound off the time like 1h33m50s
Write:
11h30m14s
